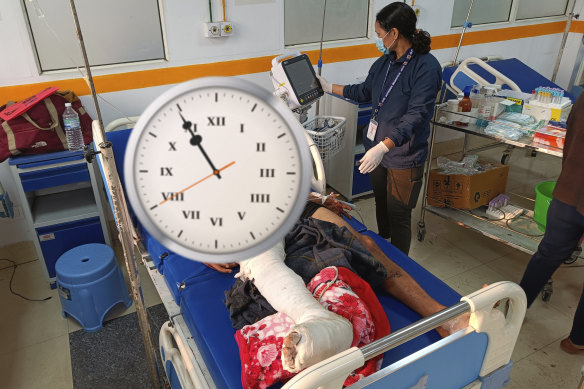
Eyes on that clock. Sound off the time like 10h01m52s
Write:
10h54m40s
